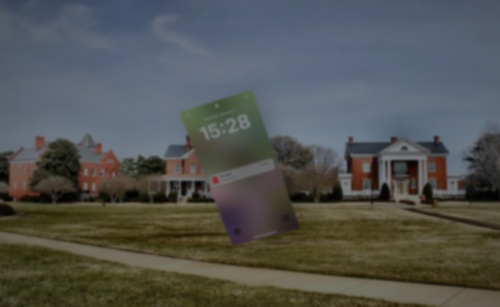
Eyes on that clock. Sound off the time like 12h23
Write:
15h28
